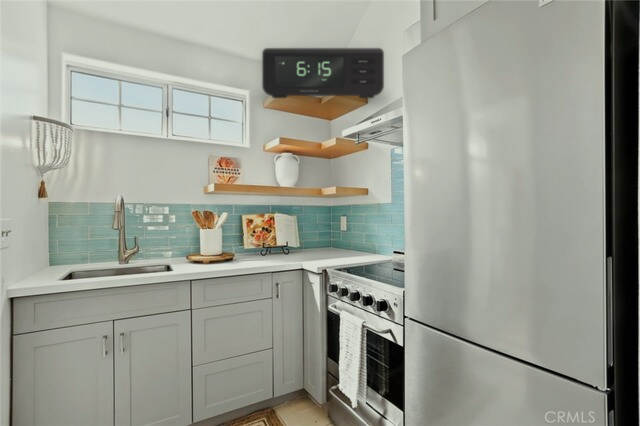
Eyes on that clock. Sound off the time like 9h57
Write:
6h15
